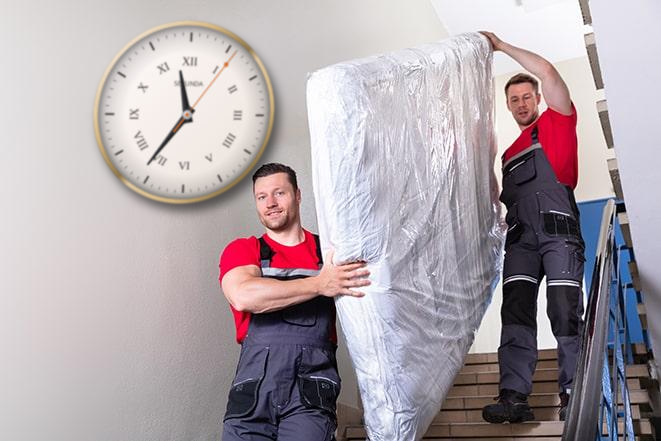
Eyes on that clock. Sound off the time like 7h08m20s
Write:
11h36m06s
